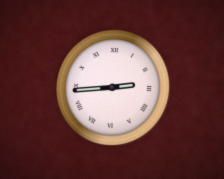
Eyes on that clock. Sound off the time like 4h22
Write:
2h44
